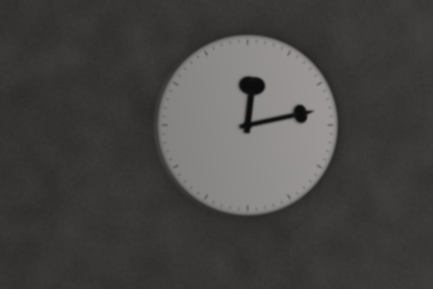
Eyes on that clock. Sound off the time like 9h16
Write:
12h13
